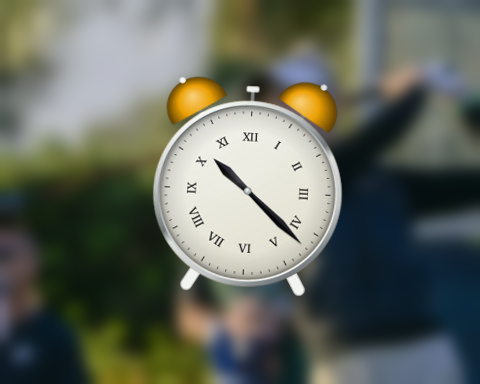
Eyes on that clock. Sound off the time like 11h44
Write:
10h22
